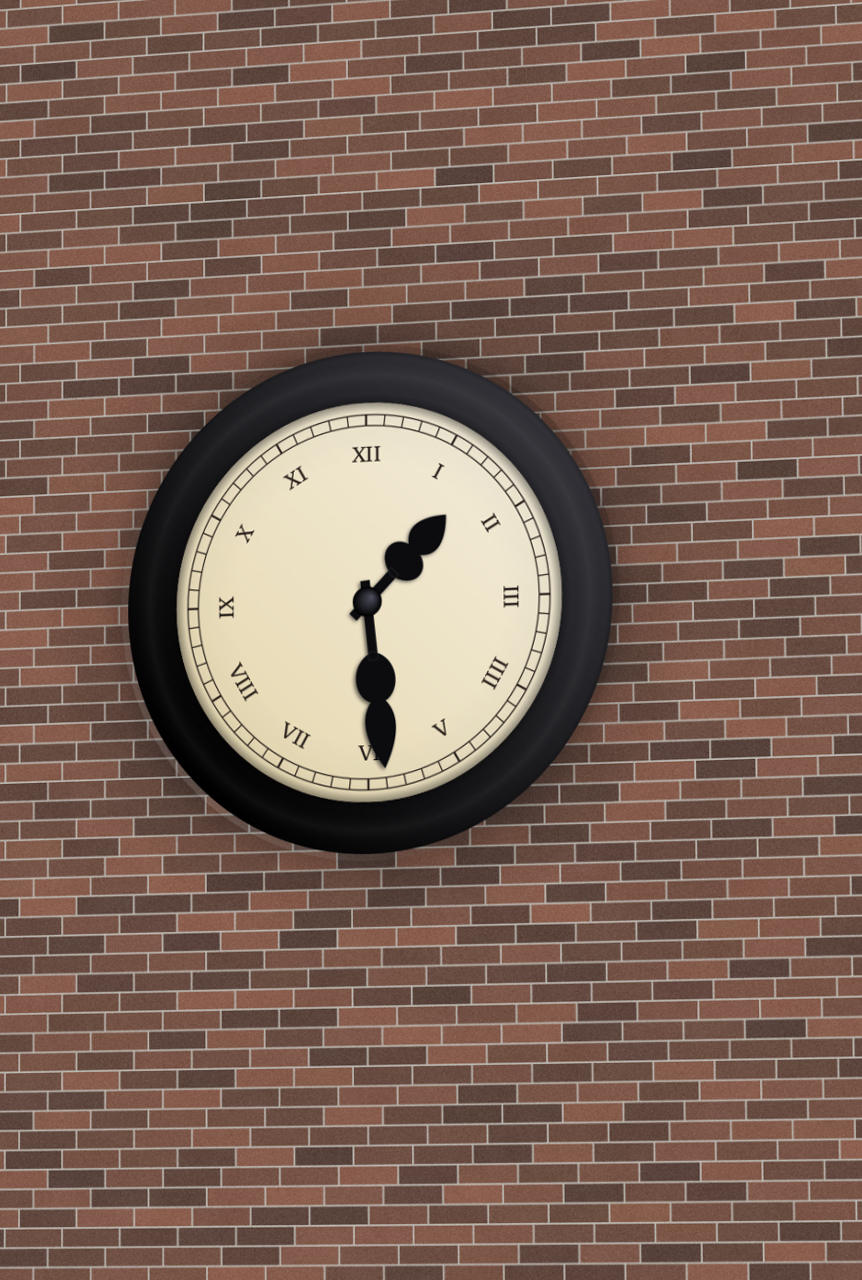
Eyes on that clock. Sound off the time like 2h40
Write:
1h29
